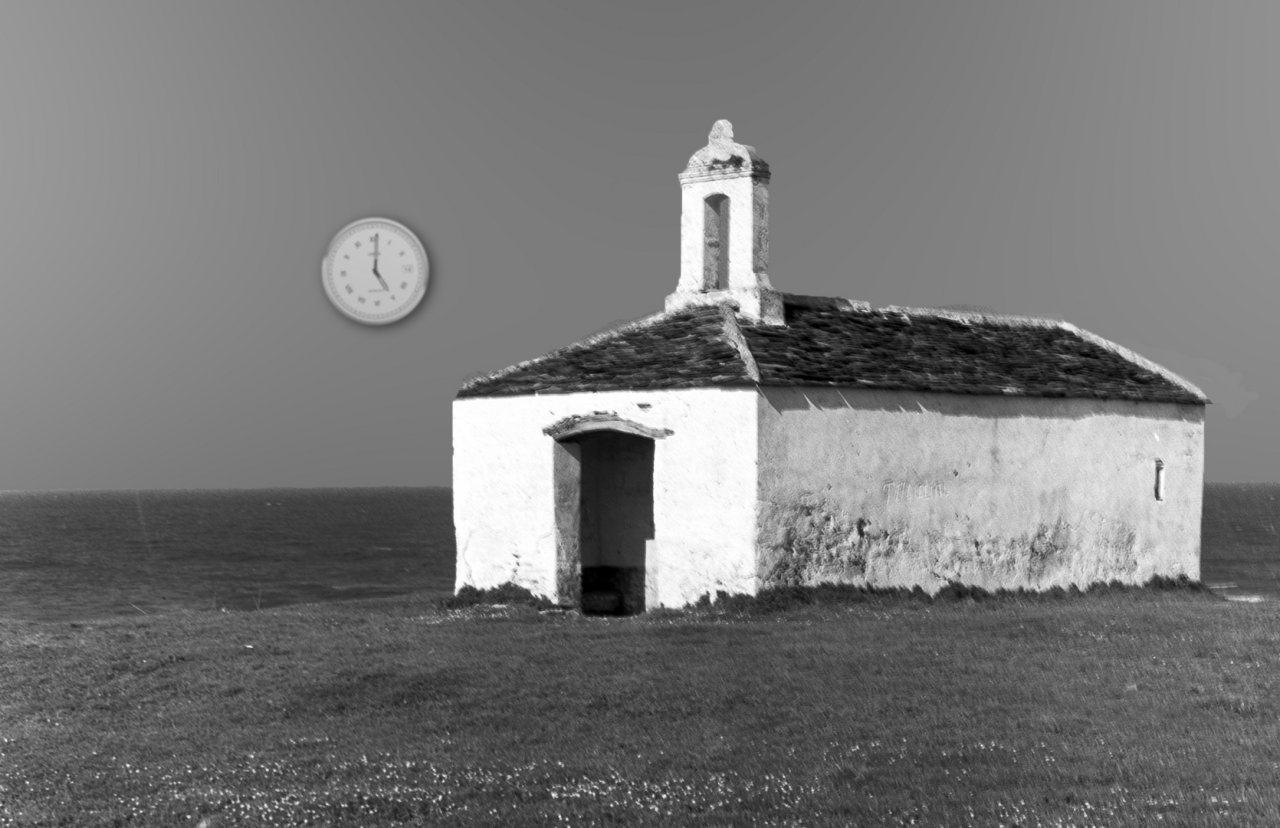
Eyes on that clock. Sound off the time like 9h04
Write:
5h01
